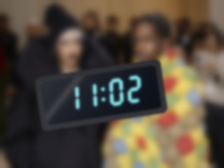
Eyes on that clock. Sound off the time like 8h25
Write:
11h02
